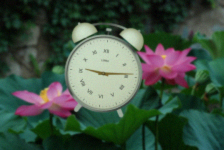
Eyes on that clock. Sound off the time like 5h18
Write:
9h14
